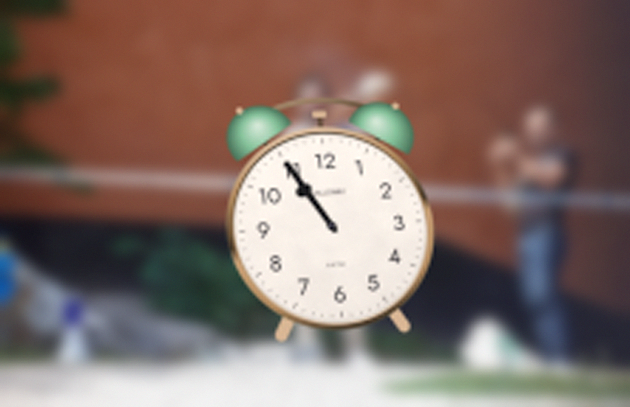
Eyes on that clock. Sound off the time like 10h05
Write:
10h55
